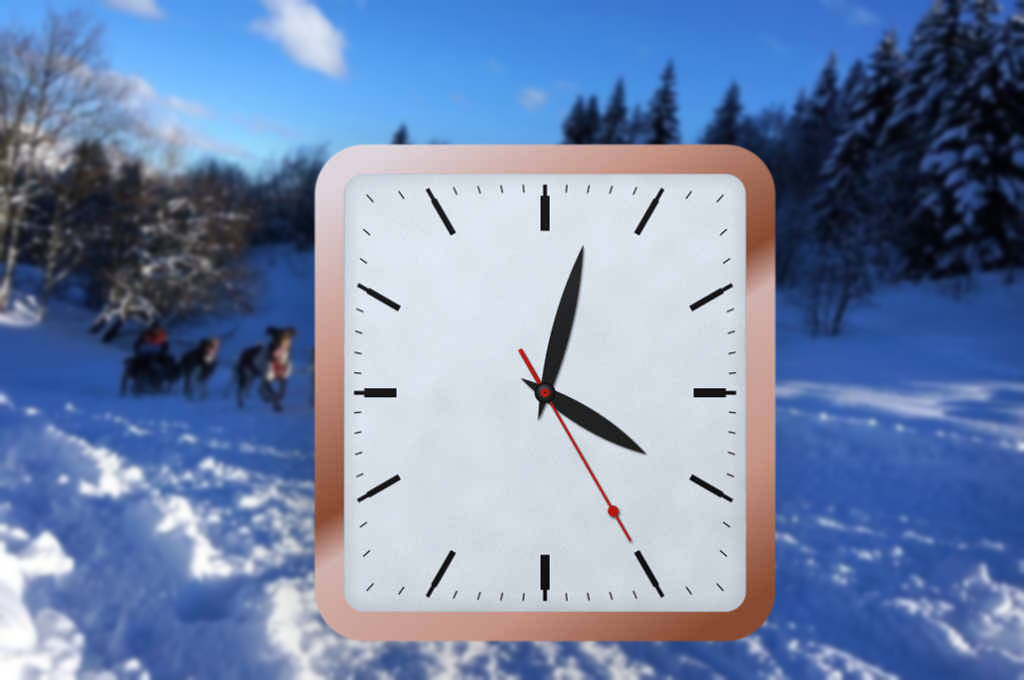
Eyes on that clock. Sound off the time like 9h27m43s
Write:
4h02m25s
